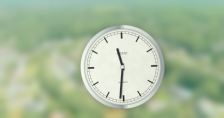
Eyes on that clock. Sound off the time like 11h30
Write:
11h31
